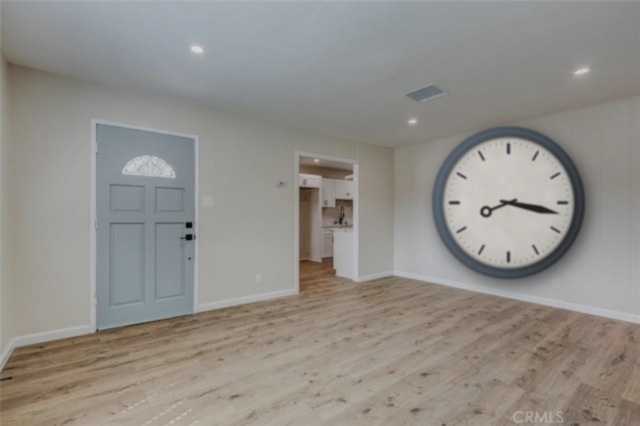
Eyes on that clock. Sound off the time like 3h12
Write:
8h17
